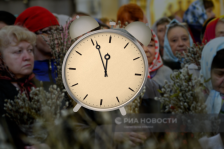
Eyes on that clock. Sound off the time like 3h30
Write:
11h56
